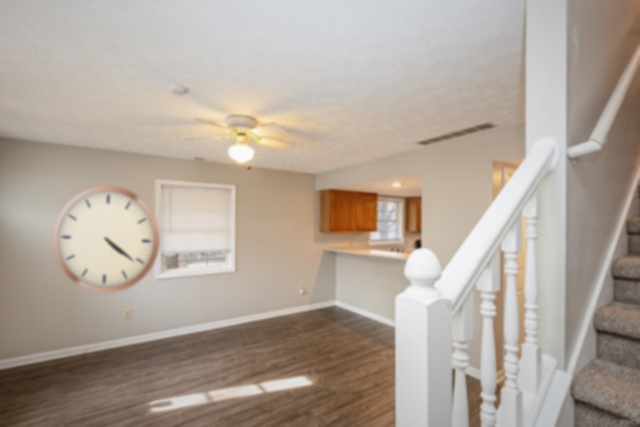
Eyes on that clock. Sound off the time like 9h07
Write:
4h21
